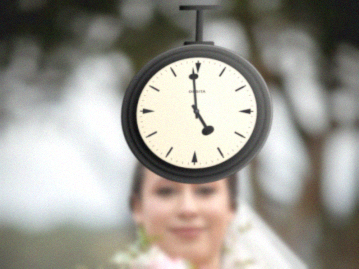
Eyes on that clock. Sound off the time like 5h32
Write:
4h59
